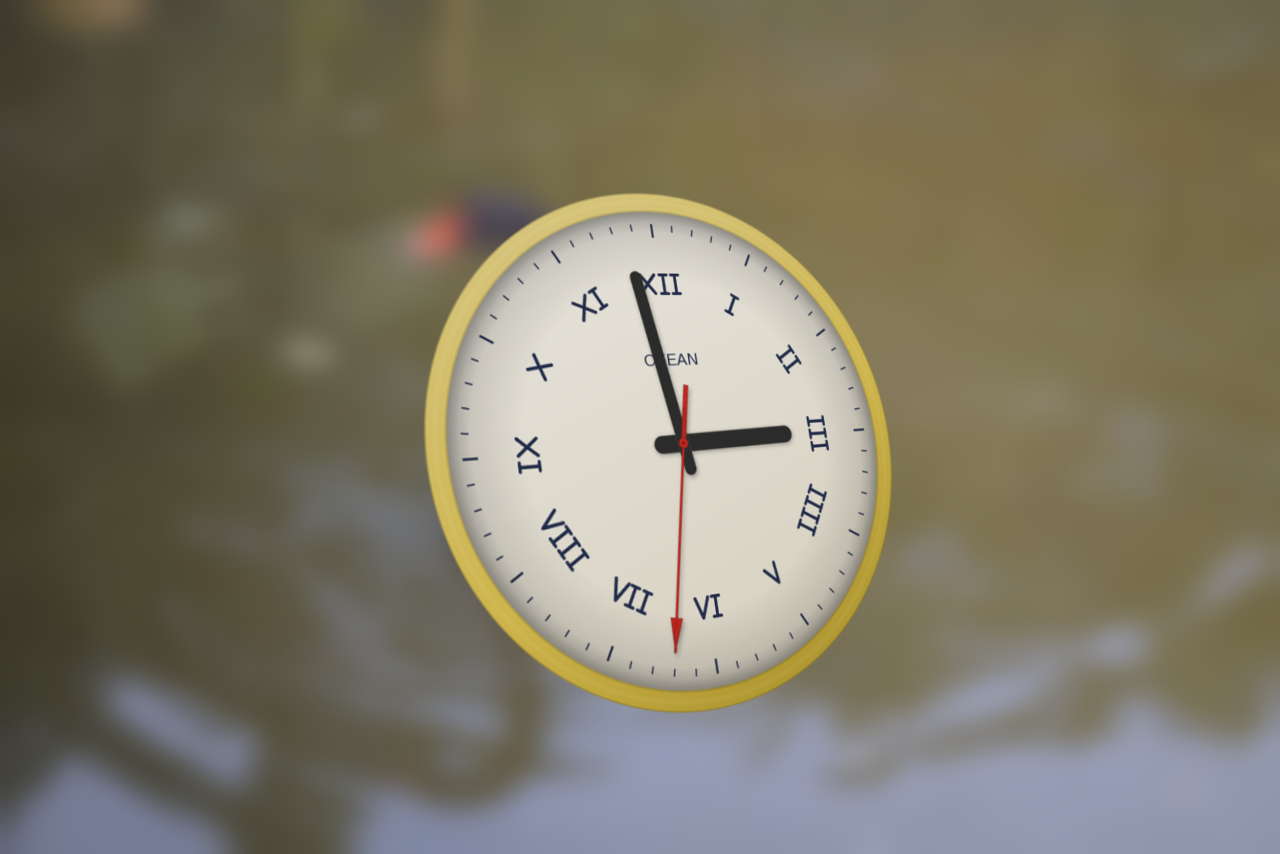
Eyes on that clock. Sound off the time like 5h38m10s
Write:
2h58m32s
